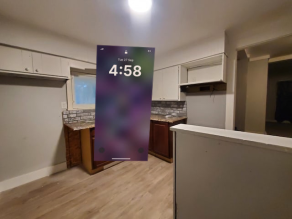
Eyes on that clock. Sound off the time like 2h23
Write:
4h58
